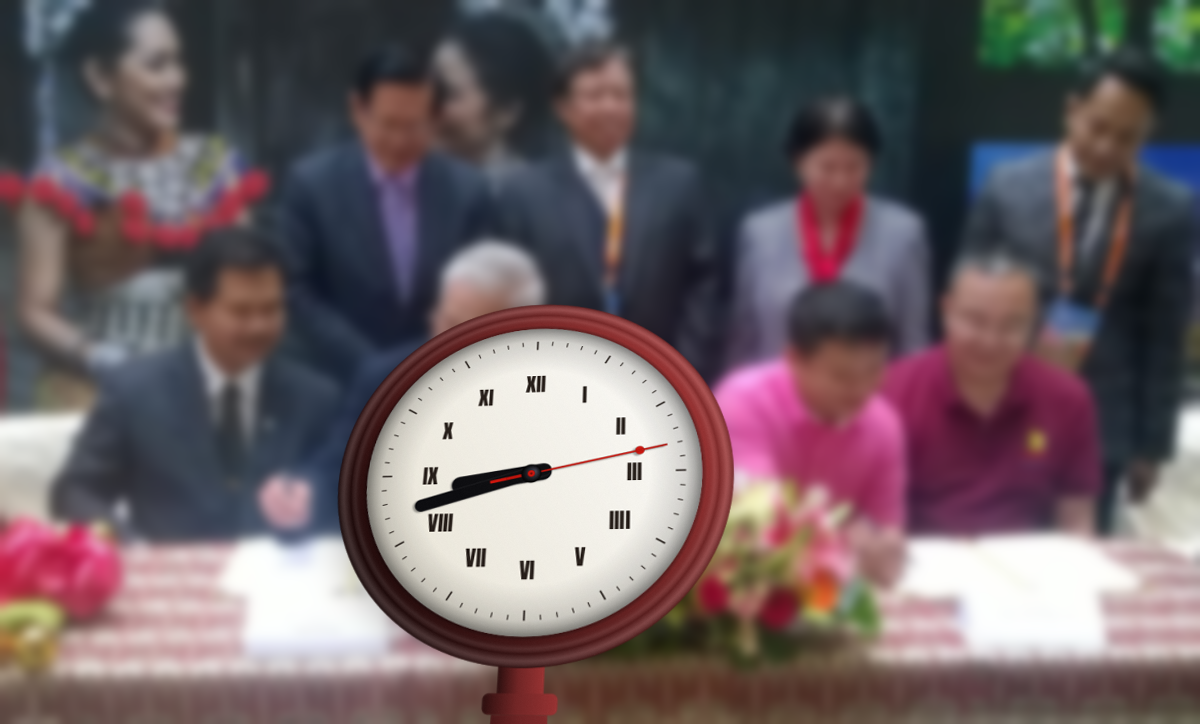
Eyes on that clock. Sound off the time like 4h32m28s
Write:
8h42m13s
